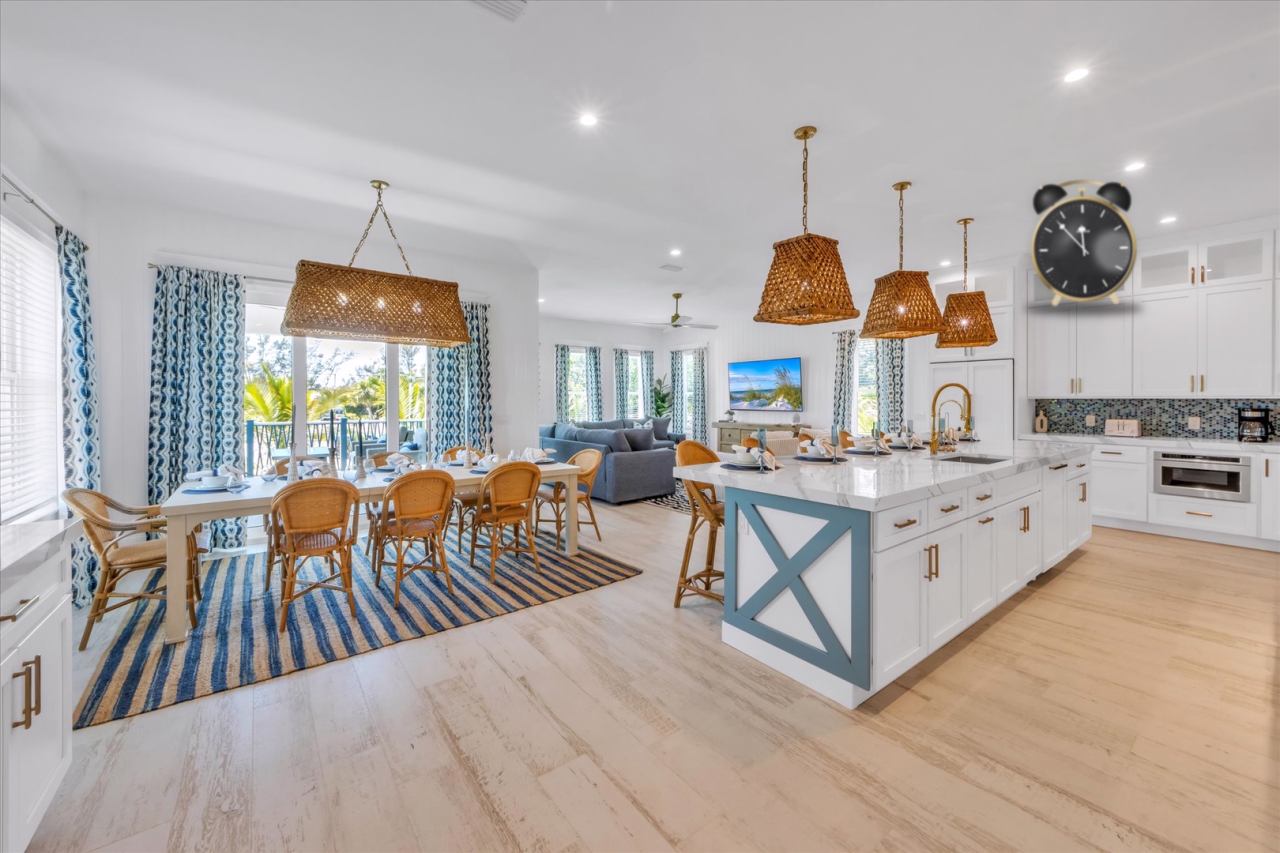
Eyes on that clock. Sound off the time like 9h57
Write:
11h53
